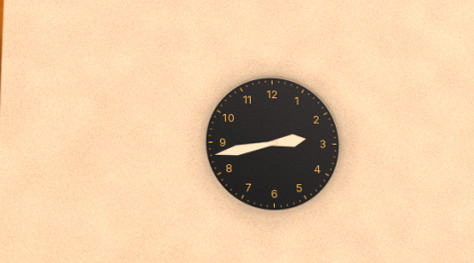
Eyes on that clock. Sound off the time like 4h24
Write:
2h43
